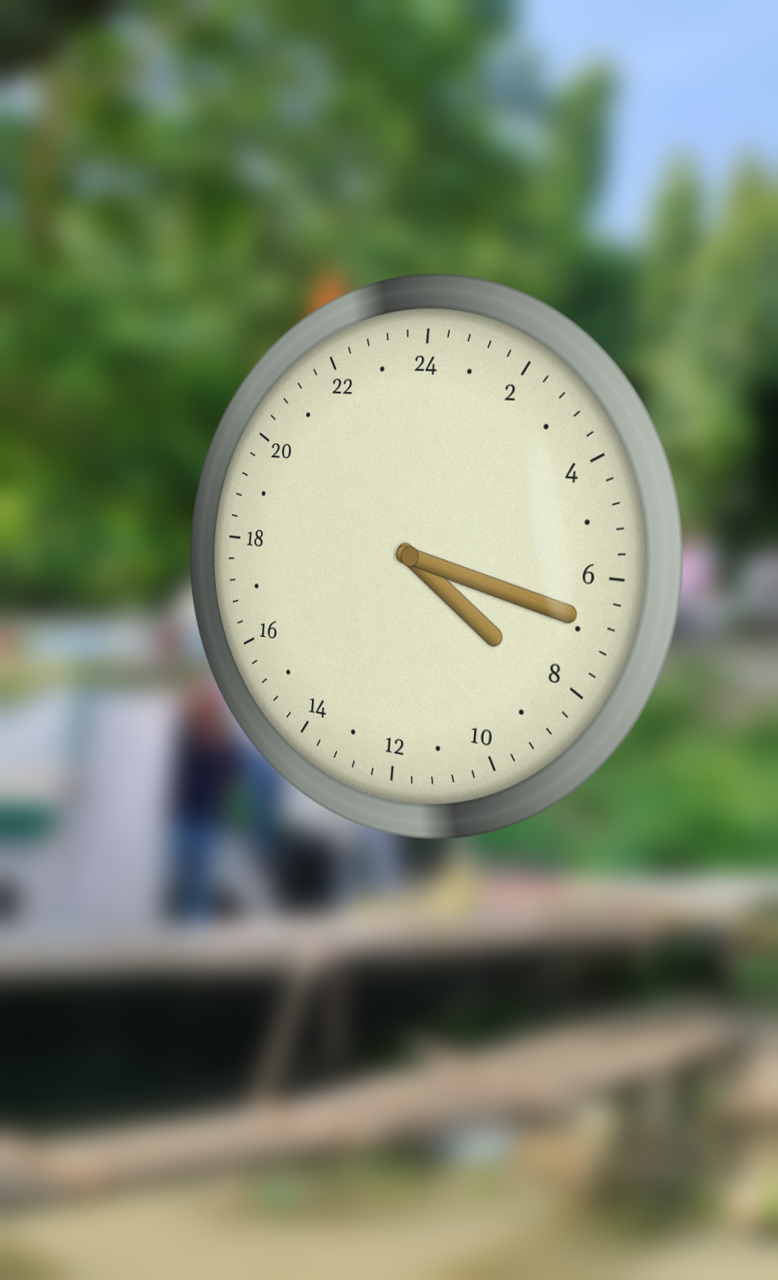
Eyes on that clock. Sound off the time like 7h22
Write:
8h17
